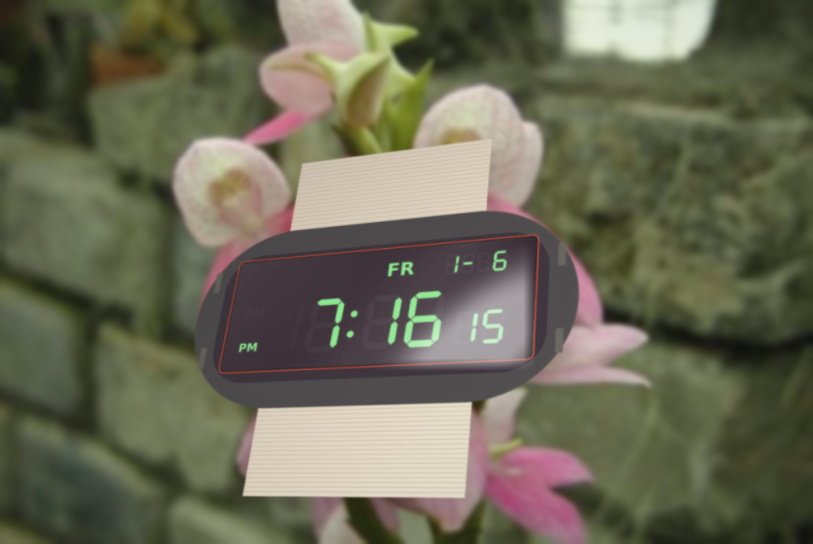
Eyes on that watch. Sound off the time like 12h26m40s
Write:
7h16m15s
